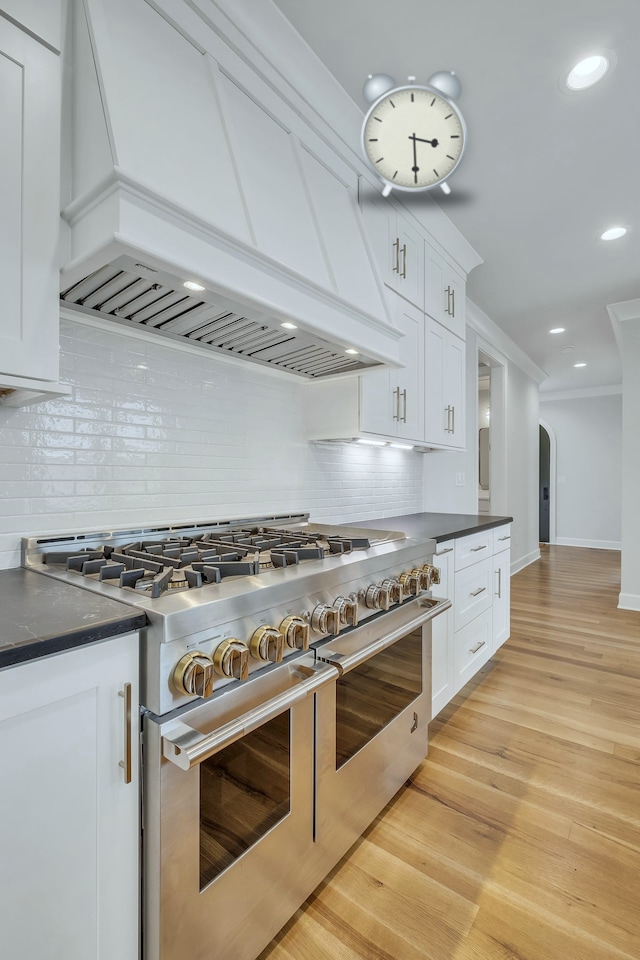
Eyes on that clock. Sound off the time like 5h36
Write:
3h30
